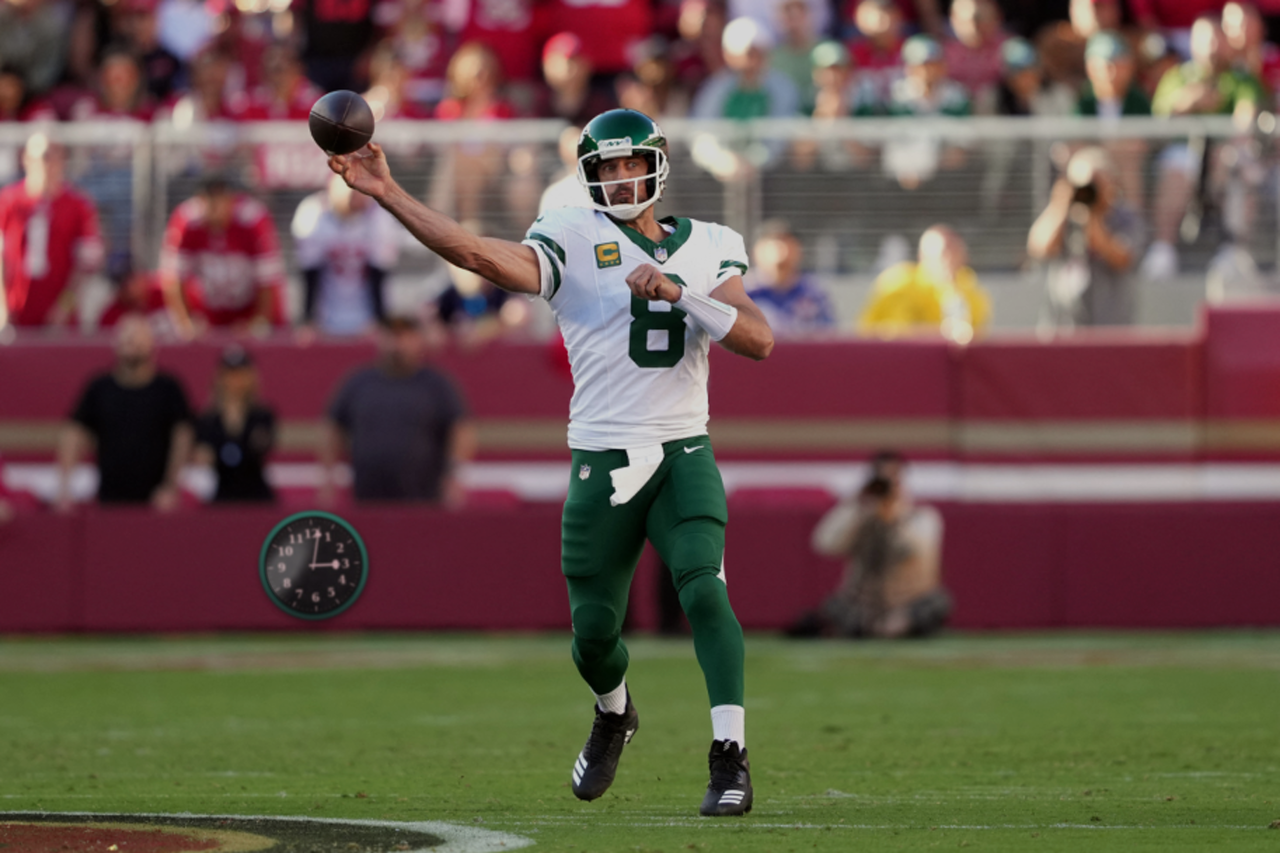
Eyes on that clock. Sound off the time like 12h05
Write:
3h02
